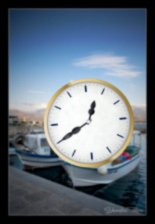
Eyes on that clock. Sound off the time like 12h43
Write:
12h40
